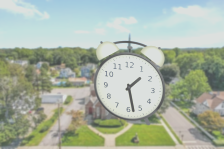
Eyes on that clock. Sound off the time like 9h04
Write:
1h28
